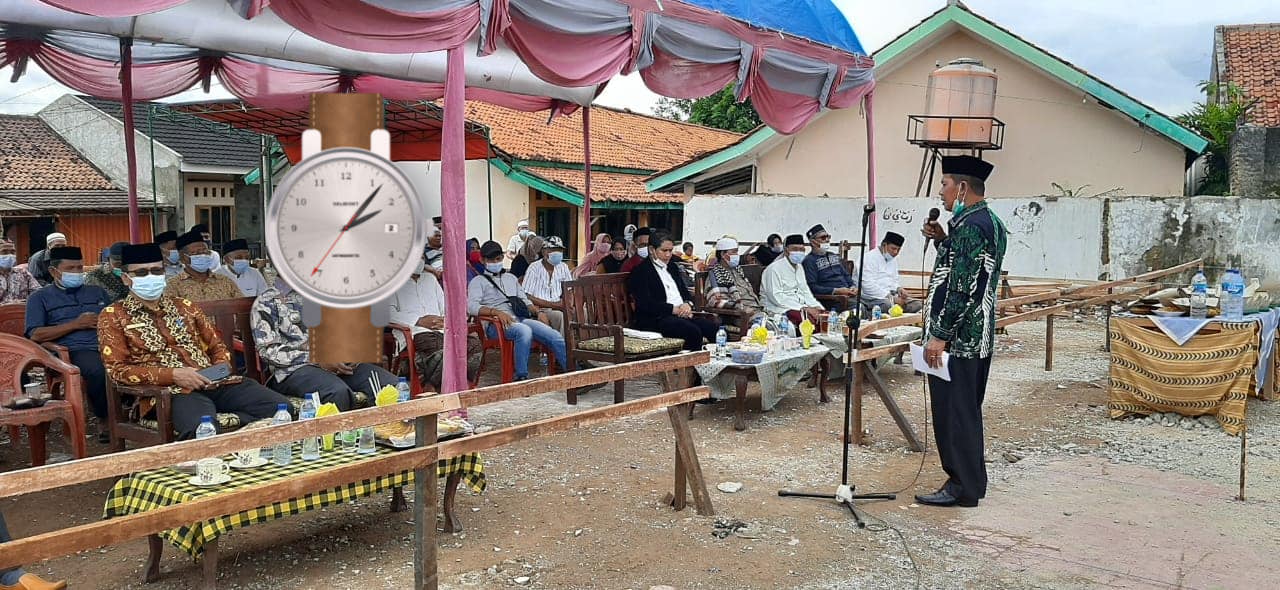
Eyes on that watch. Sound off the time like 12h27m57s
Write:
2h06m36s
